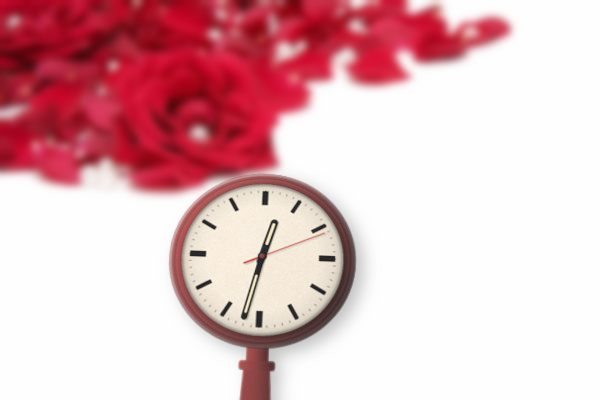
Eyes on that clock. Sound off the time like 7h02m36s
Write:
12h32m11s
